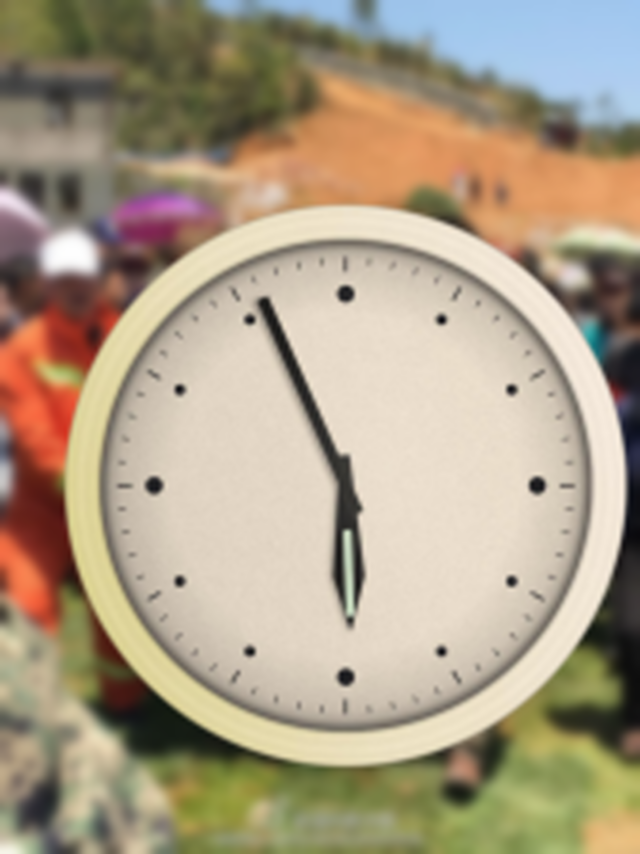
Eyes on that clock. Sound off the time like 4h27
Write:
5h56
